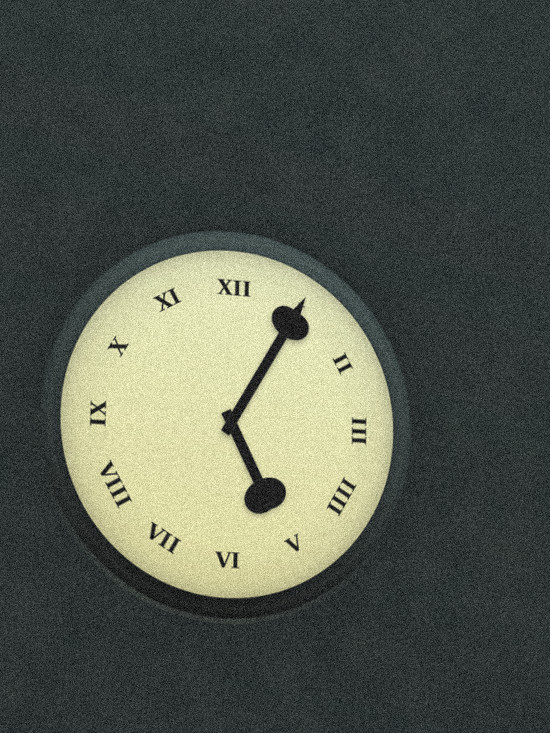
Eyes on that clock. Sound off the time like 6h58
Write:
5h05
